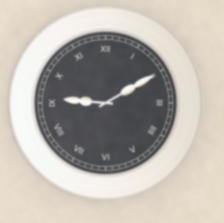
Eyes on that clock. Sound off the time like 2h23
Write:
9h10
